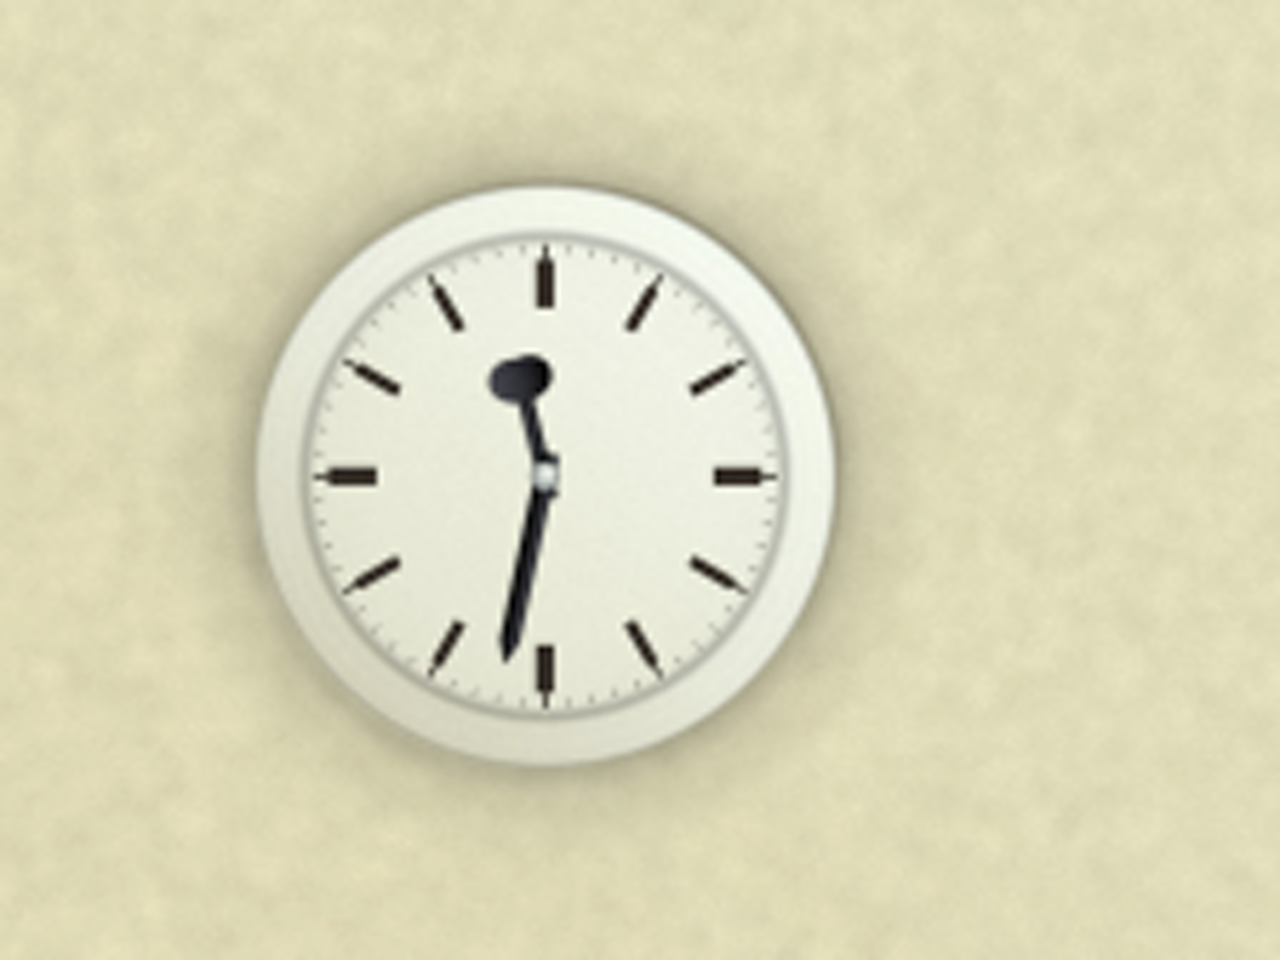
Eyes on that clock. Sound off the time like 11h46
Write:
11h32
